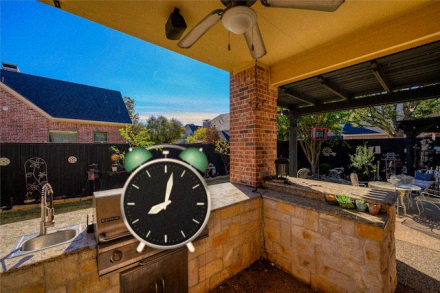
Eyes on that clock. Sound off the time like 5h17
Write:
8h02
